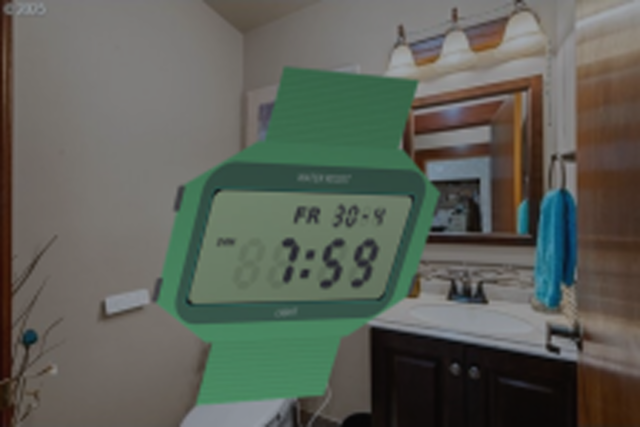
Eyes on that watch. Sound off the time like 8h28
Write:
7h59
